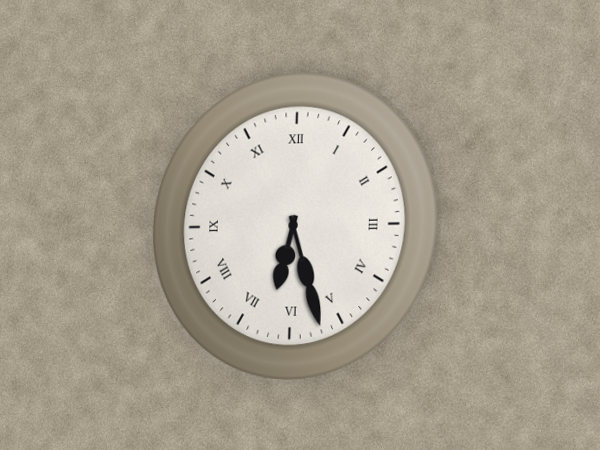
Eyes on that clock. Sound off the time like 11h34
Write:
6h27
